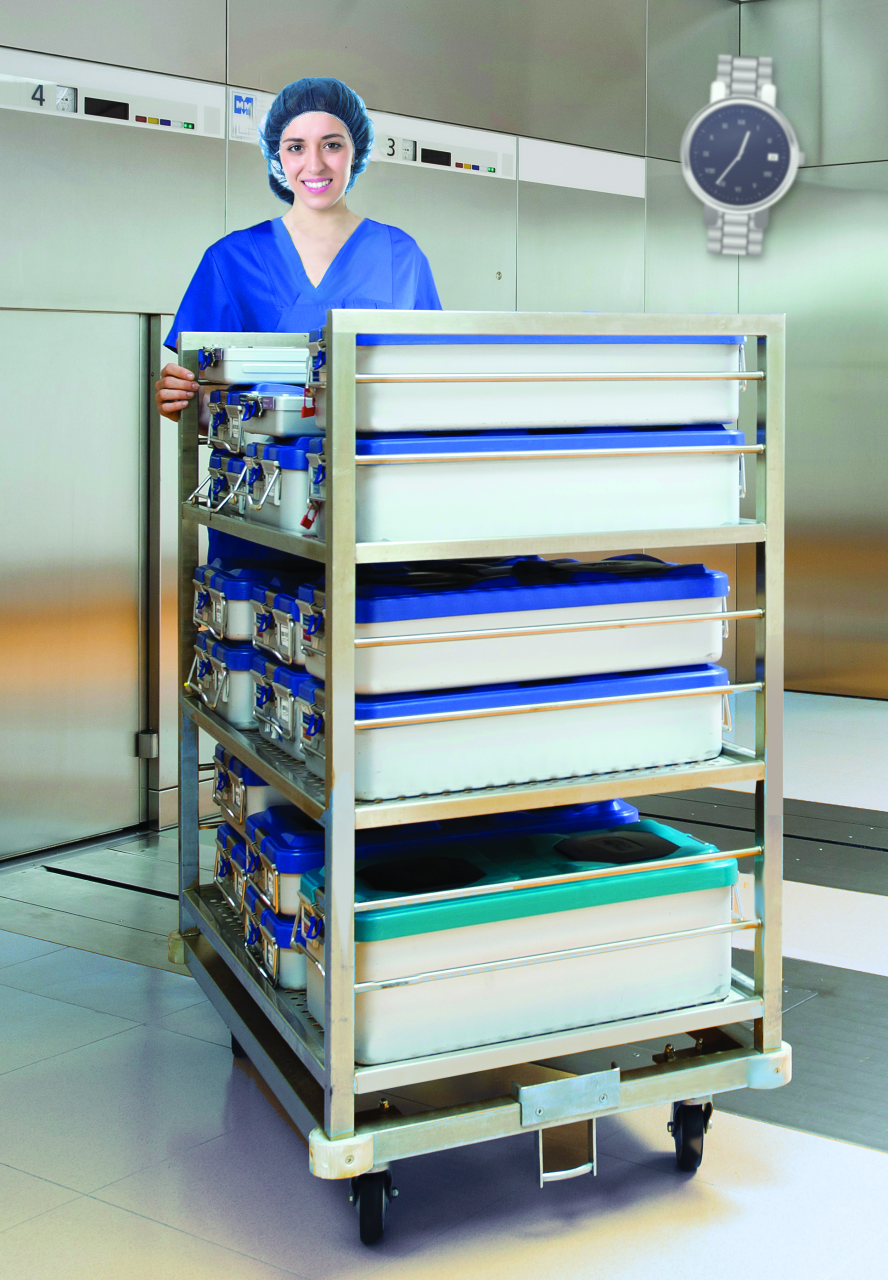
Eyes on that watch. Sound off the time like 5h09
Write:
12h36
